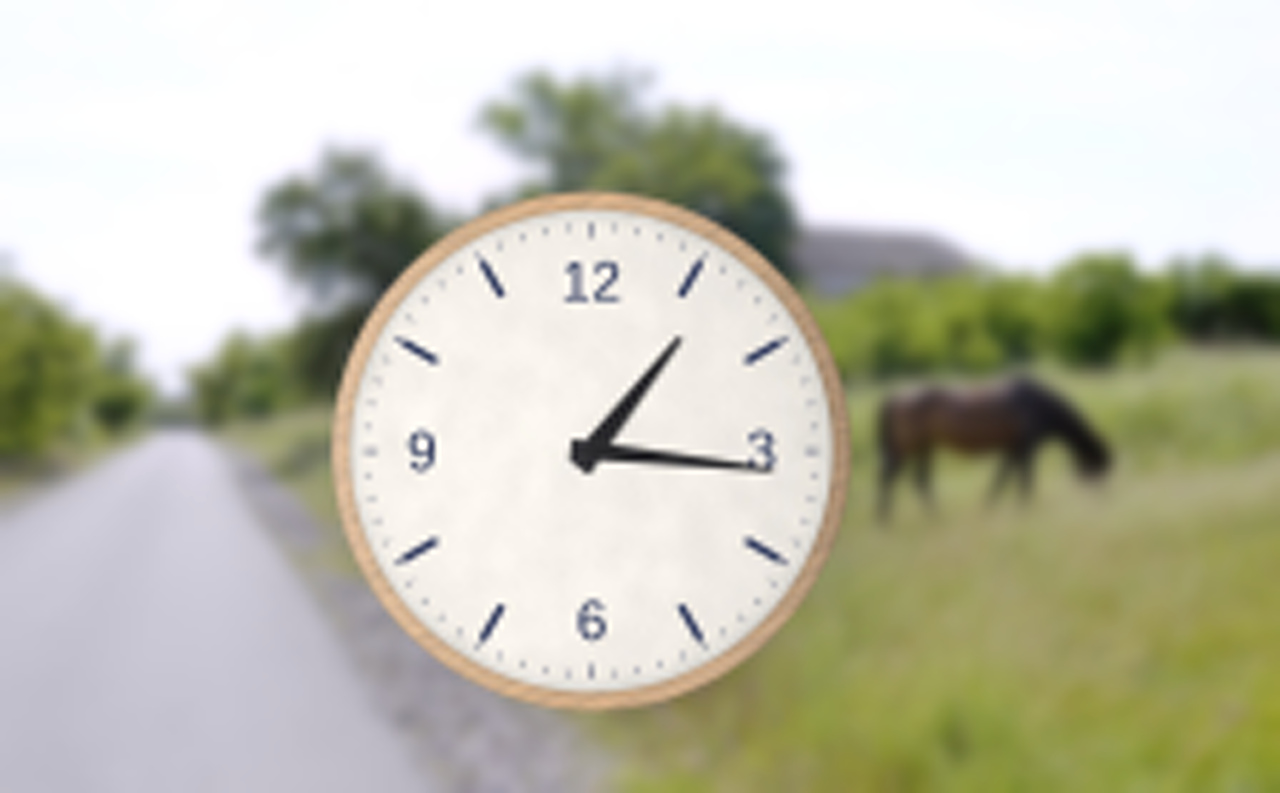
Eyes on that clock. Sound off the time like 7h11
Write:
1h16
